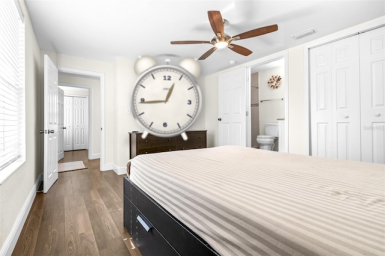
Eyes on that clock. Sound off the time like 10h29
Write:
12h44
